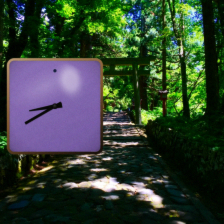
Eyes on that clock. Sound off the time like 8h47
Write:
8h40
